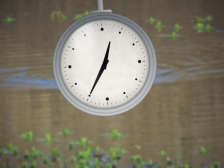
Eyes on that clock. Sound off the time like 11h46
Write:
12h35
